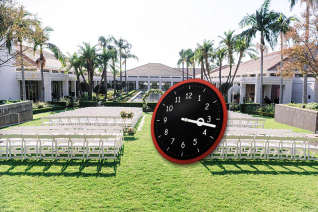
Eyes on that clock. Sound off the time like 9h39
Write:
3h17
